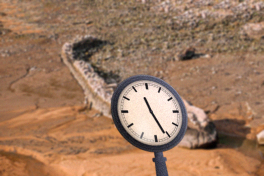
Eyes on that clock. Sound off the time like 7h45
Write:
11h26
